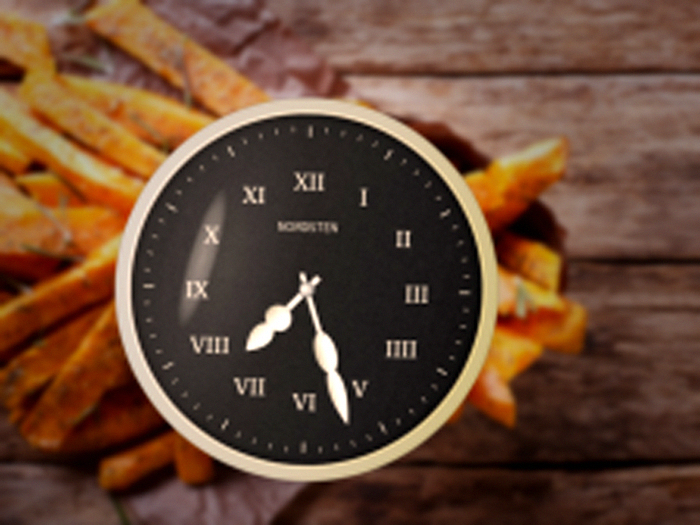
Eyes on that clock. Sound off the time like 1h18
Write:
7h27
